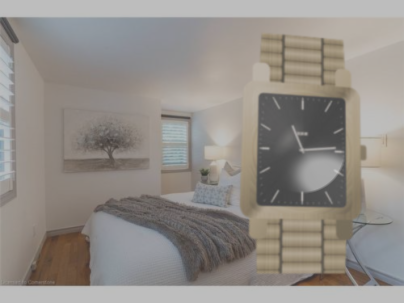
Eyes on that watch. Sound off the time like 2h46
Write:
11h14
